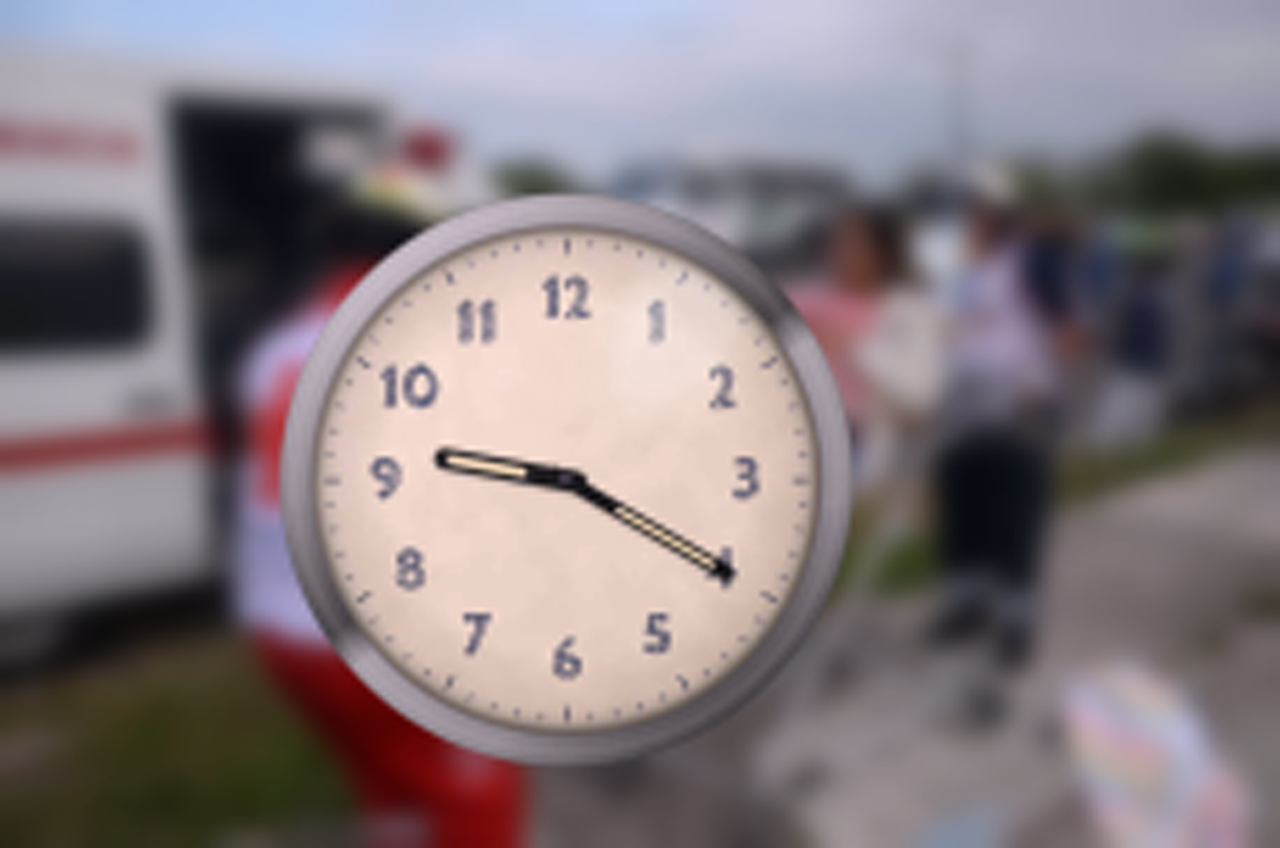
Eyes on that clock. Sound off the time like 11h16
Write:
9h20
